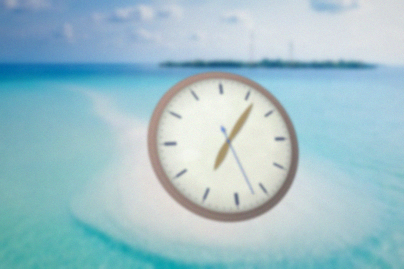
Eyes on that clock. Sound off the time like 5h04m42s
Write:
7h06m27s
